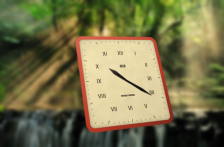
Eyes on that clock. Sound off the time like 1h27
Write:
10h21
